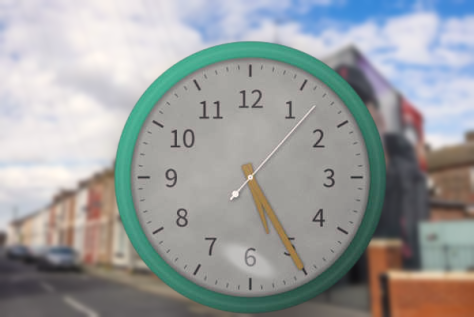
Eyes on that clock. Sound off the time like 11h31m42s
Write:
5h25m07s
